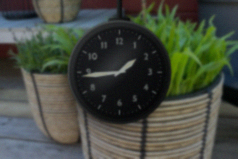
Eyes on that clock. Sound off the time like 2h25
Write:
1h44
